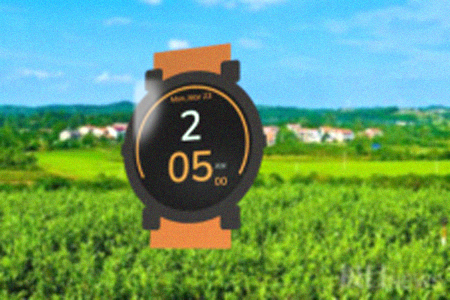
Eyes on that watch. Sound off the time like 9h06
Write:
2h05
